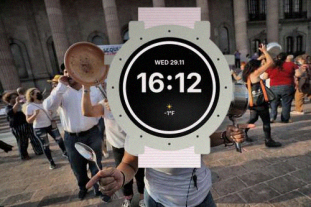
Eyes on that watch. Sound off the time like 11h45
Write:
16h12
